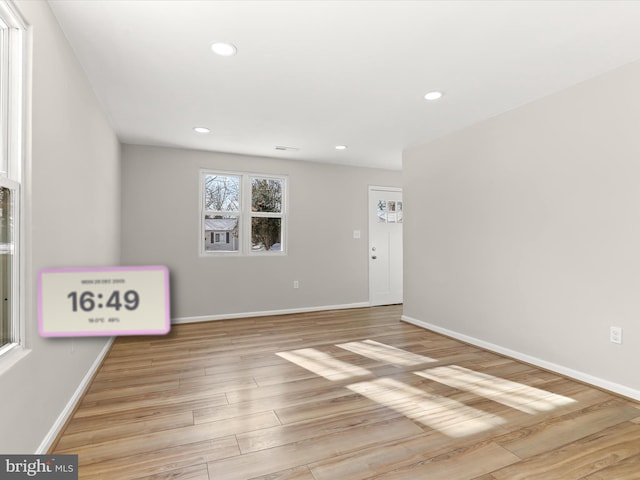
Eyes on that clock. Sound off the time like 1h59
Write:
16h49
